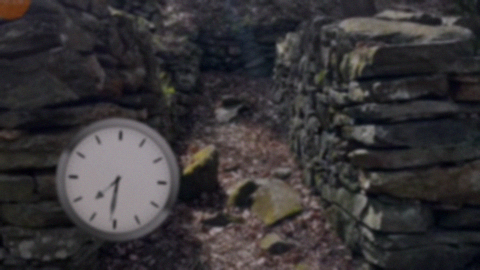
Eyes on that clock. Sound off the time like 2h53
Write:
7h31
